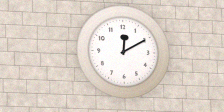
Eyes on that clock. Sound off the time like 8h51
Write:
12h10
